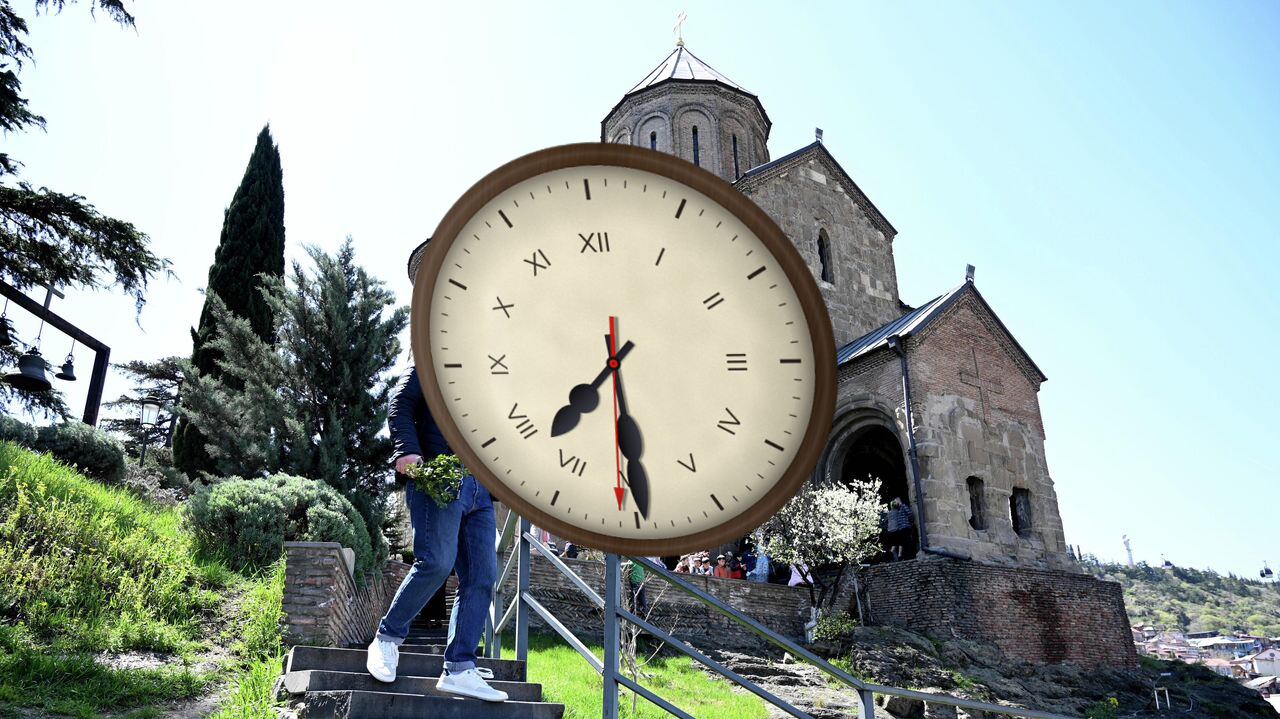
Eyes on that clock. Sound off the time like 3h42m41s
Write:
7h29m31s
